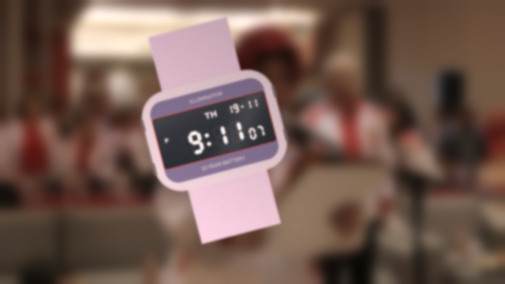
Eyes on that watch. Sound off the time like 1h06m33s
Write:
9h11m07s
